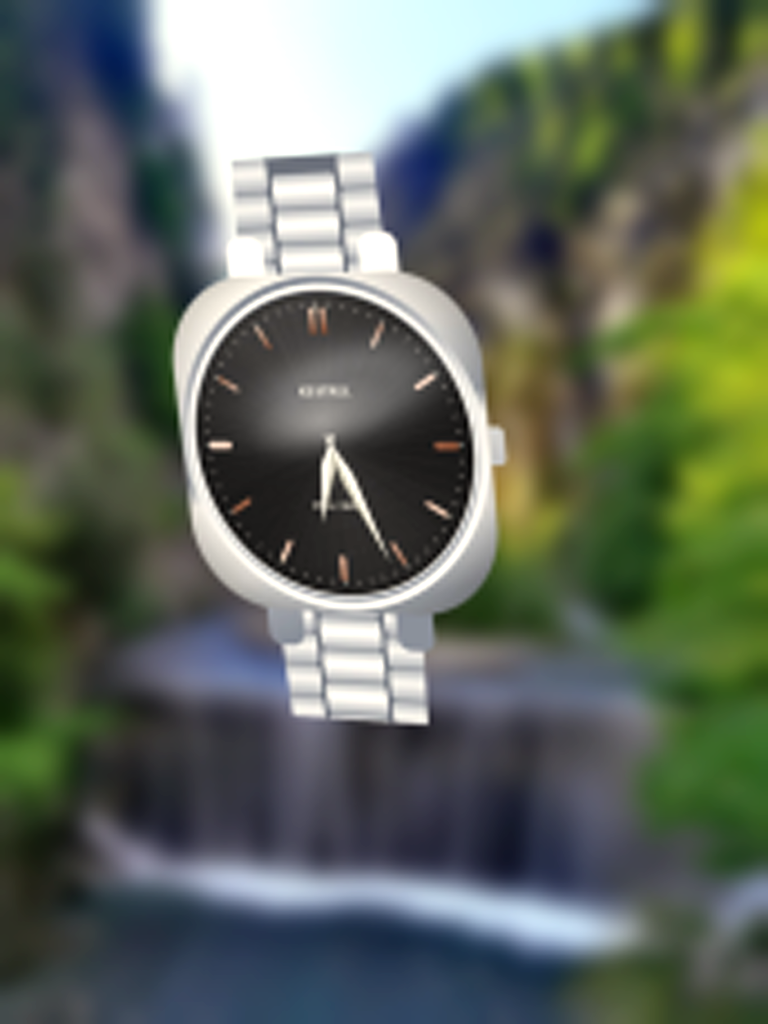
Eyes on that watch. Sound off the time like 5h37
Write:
6h26
